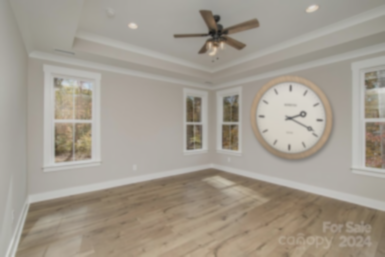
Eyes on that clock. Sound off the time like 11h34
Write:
2h19
